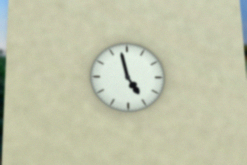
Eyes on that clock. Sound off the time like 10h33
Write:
4h58
